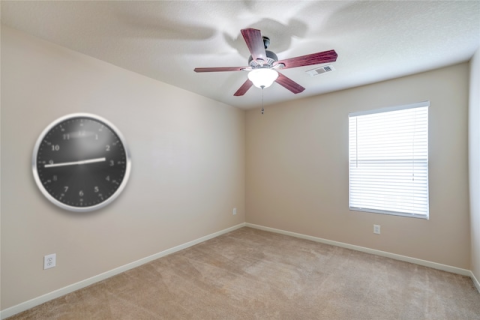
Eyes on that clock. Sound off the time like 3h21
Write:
2h44
